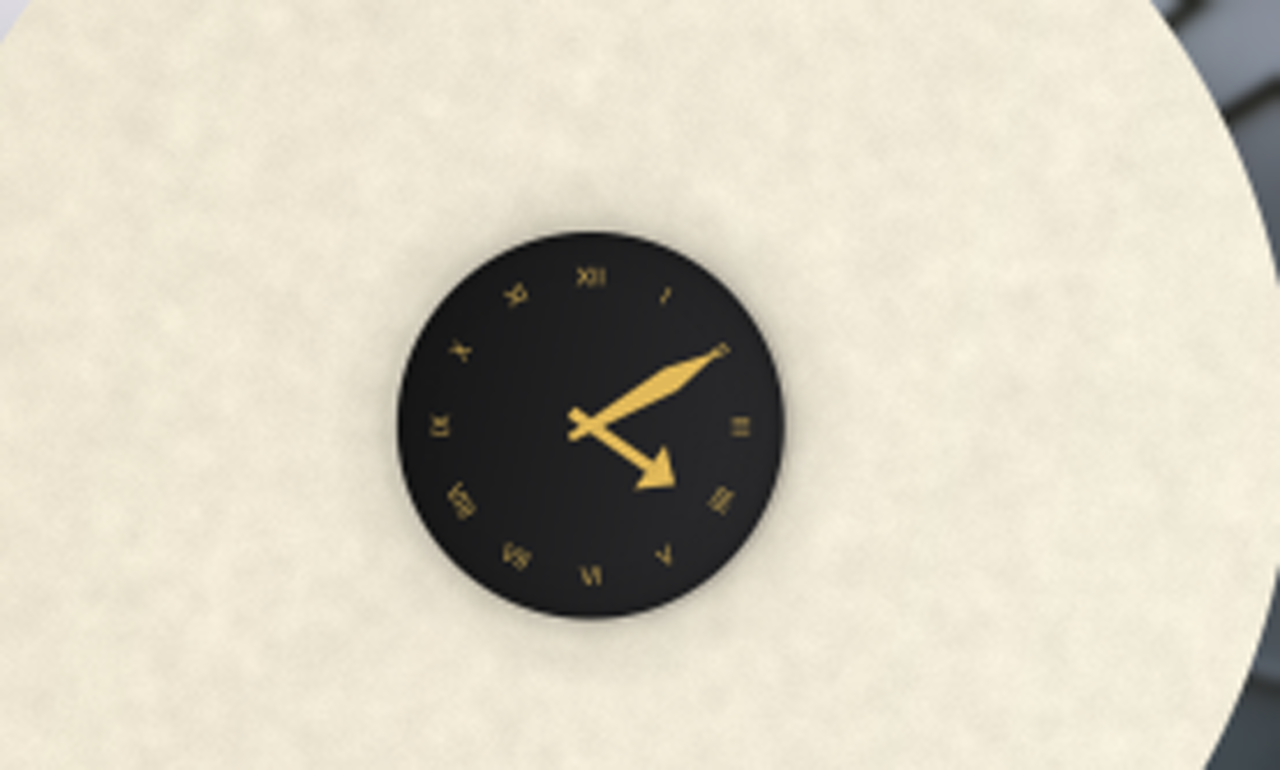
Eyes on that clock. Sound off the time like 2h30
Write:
4h10
